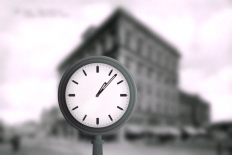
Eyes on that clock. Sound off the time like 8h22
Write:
1h07
